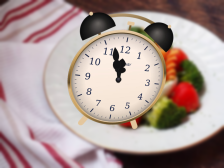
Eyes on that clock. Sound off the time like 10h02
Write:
11h57
